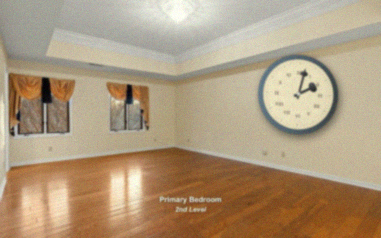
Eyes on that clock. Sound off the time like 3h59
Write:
2h02
